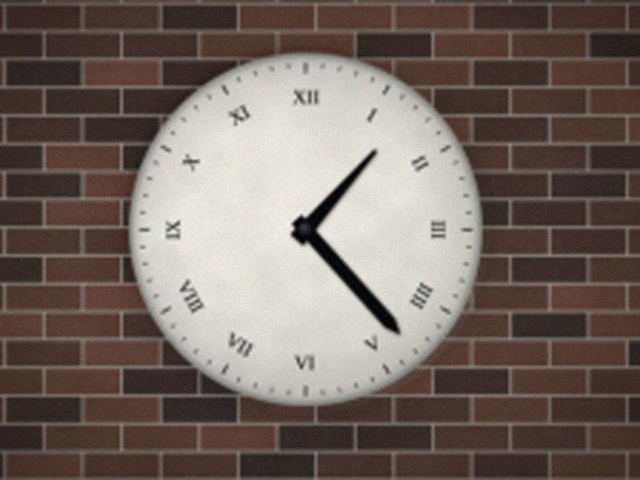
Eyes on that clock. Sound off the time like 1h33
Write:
1h23
